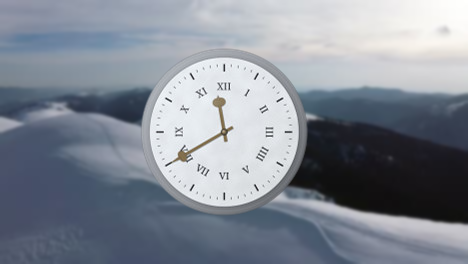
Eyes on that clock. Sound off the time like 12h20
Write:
11h40
